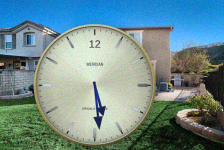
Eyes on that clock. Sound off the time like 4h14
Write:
5h29
